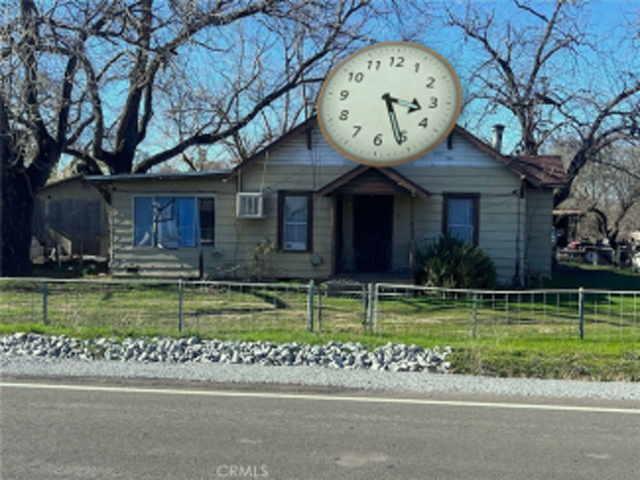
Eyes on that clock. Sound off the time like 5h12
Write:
3h26
